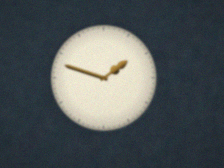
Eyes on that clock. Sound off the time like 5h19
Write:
1h48
